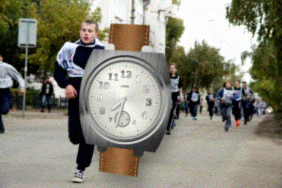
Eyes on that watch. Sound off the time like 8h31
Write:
7h32
